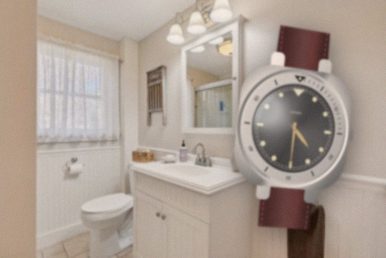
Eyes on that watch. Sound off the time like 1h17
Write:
4h30
